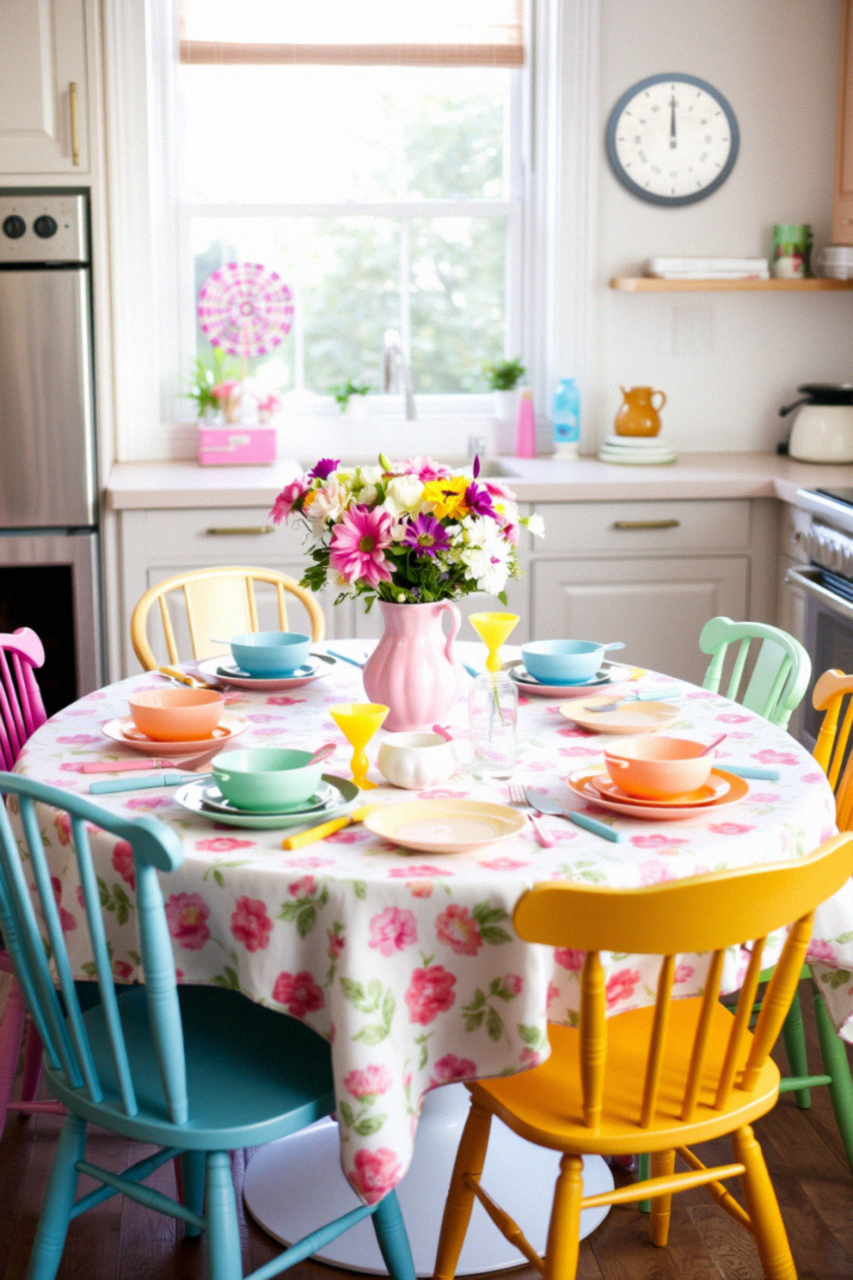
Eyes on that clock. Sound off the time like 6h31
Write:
12h00
